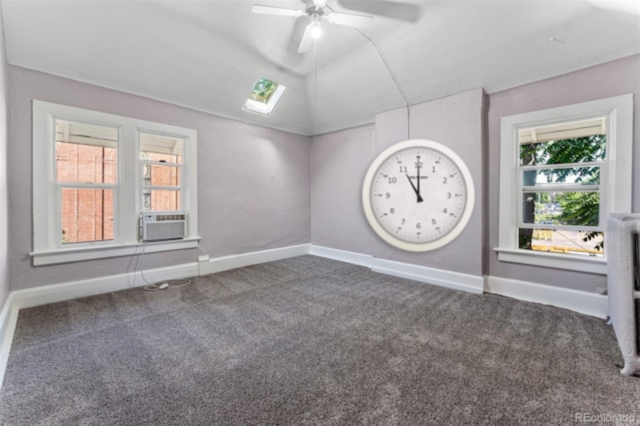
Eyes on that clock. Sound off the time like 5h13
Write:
11h00
